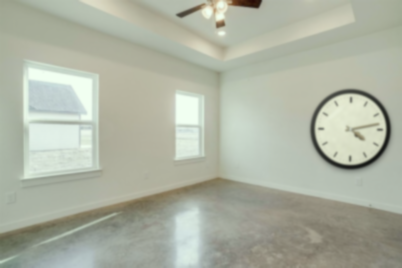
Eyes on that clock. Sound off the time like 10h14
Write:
4h13
